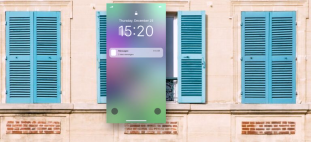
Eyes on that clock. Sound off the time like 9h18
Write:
15h20
